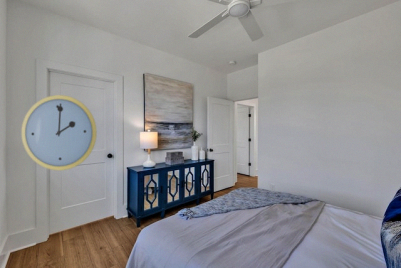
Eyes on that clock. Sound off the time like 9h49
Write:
2h01
